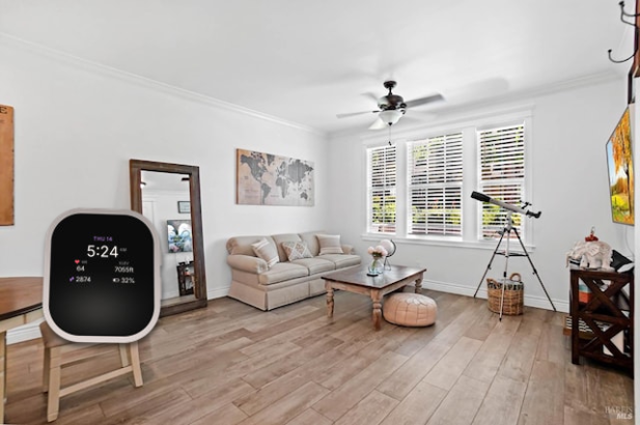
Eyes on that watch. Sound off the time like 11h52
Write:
5h24
